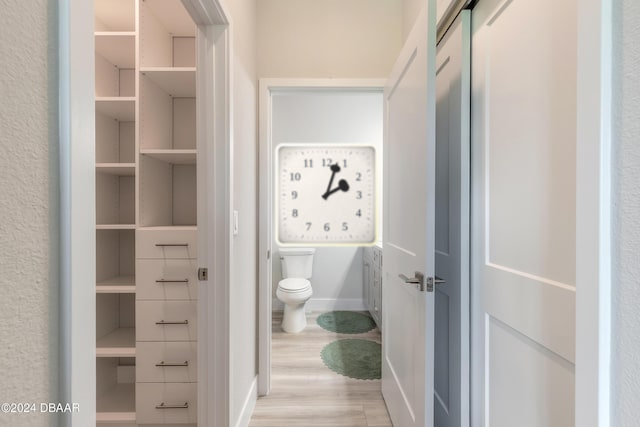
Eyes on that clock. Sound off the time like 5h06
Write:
2h03
